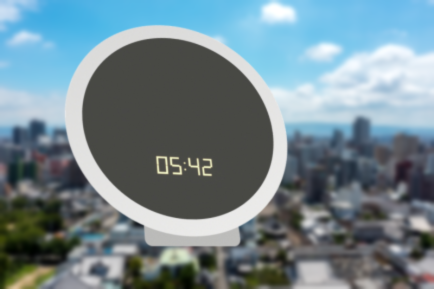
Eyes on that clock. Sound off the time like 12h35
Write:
5h42
